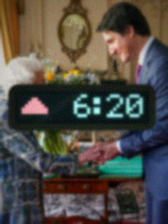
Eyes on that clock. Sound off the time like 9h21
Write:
6h20
